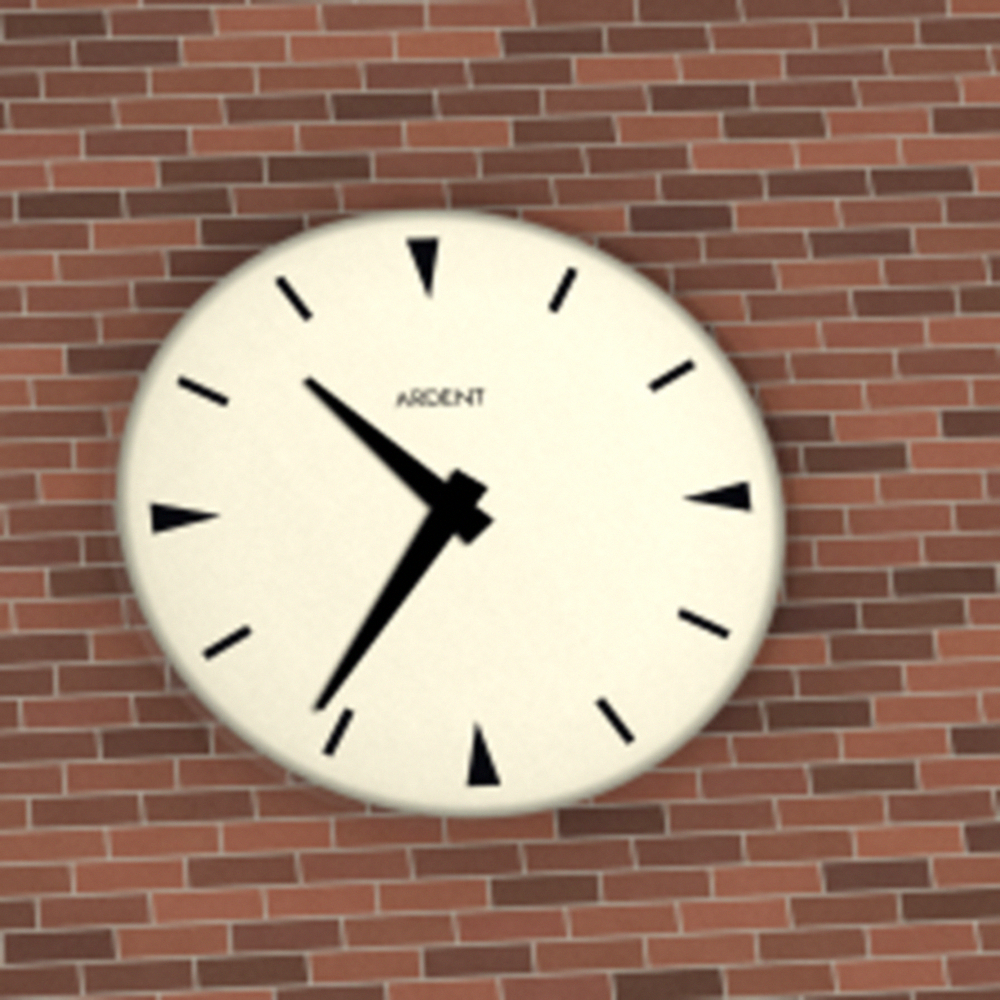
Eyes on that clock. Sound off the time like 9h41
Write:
10h36
